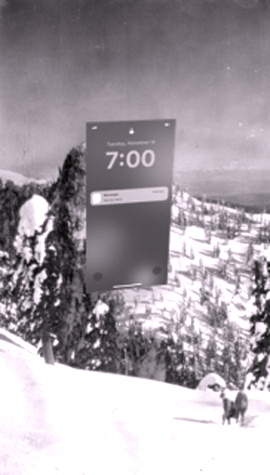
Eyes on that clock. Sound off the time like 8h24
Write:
7h00
